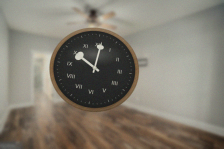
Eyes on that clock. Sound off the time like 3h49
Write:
10h01
